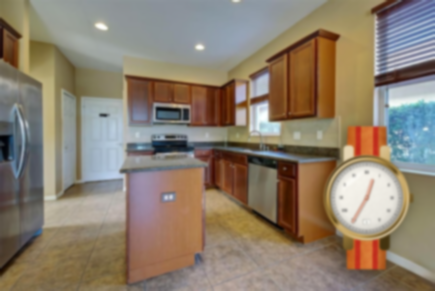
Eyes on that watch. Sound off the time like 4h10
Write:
12h35
